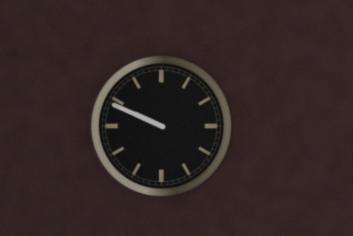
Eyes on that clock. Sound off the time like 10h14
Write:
9h49
